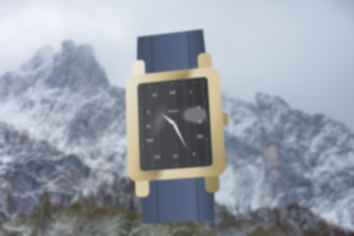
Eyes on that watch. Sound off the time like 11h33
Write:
10h26
